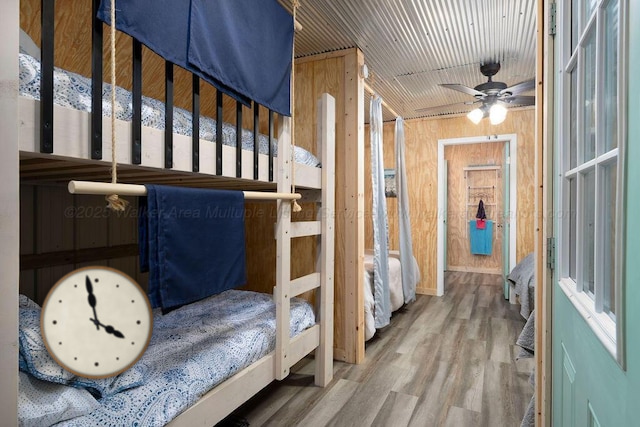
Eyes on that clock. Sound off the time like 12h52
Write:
3h58
